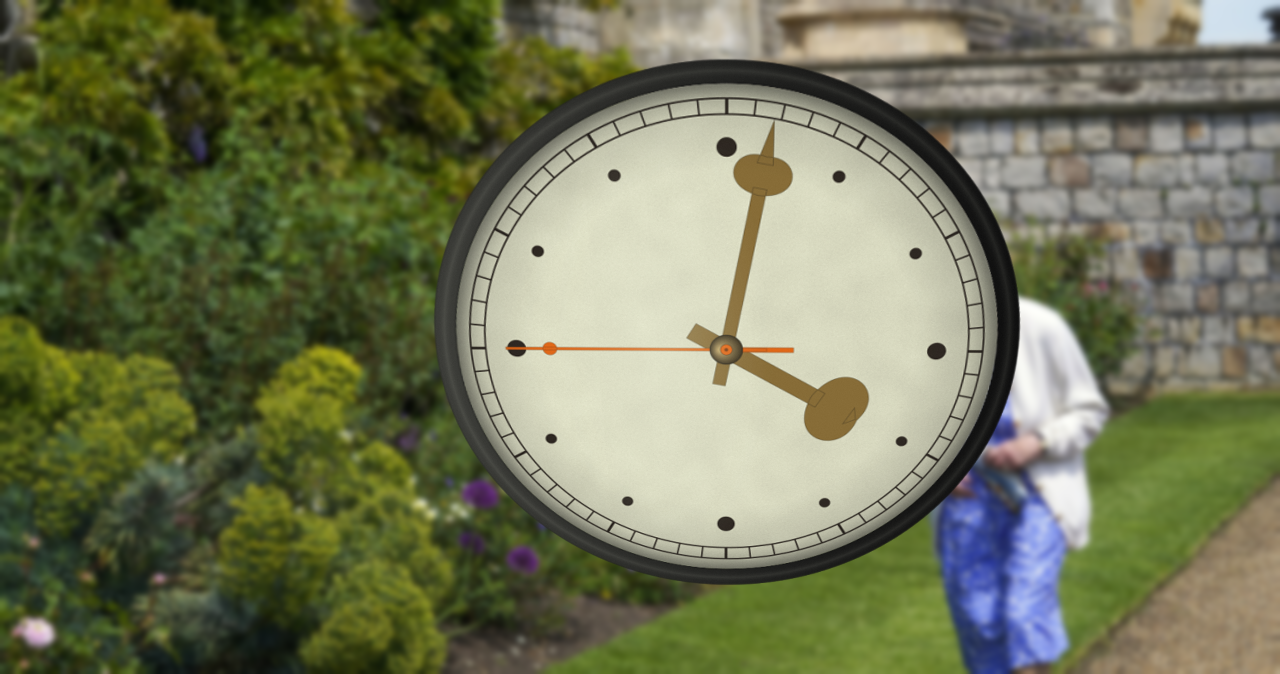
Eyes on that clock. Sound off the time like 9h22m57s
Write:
4h01m45s
